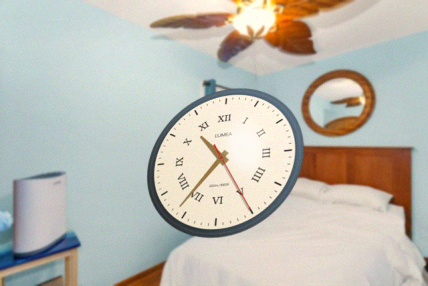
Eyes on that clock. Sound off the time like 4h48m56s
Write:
10h36m25s
